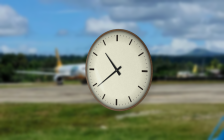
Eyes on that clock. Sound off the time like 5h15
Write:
10h39
